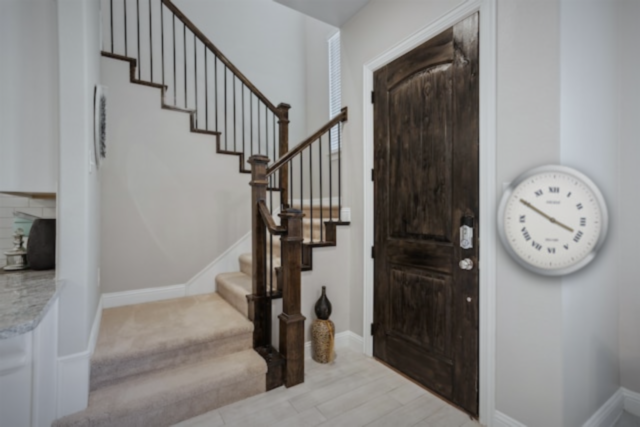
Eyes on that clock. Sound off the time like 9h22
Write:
3h50
